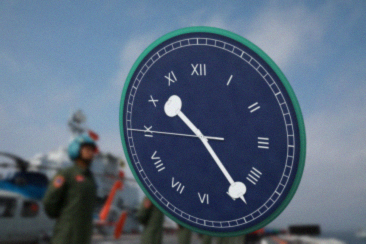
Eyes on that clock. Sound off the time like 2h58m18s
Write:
10h23m45s
